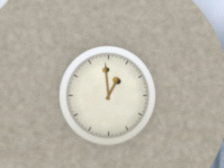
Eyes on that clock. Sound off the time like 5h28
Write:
12h59
